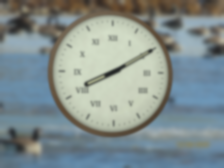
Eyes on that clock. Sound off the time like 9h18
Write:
8h10
